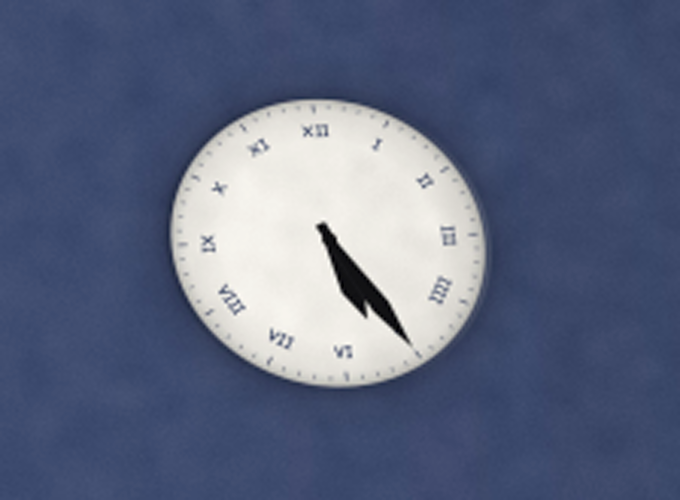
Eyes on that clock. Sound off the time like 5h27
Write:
5h25
